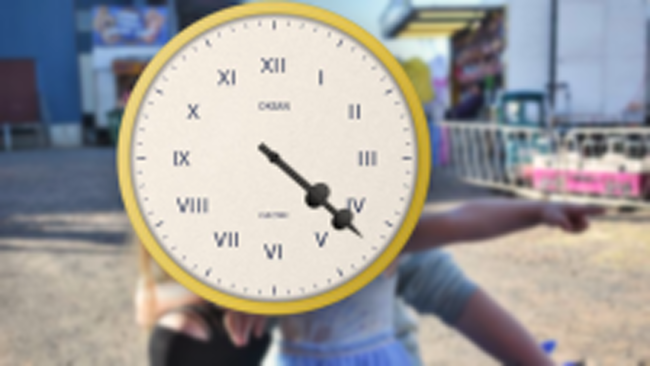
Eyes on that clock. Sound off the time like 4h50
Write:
4h22
